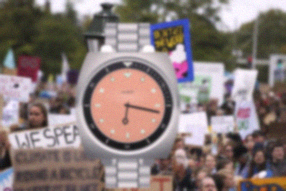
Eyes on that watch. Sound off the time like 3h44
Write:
6h17
